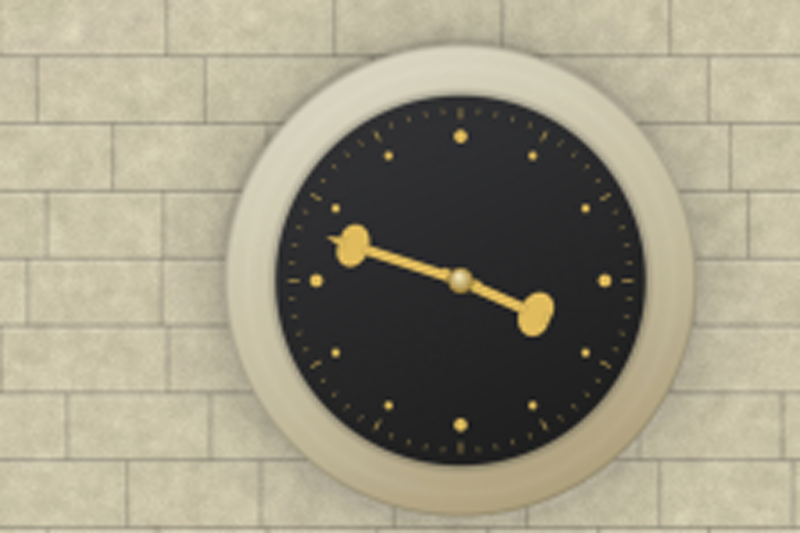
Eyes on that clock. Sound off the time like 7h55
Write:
3h48
